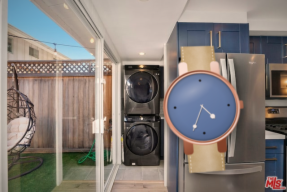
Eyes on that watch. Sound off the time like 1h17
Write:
4h34
